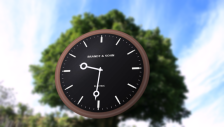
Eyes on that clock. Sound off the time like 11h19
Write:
9h31
